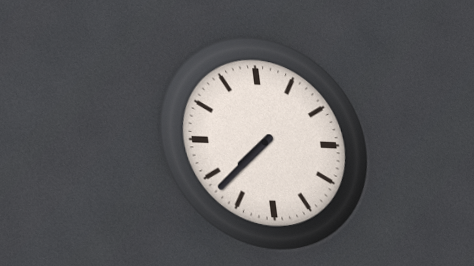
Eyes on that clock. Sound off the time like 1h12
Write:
7h38
